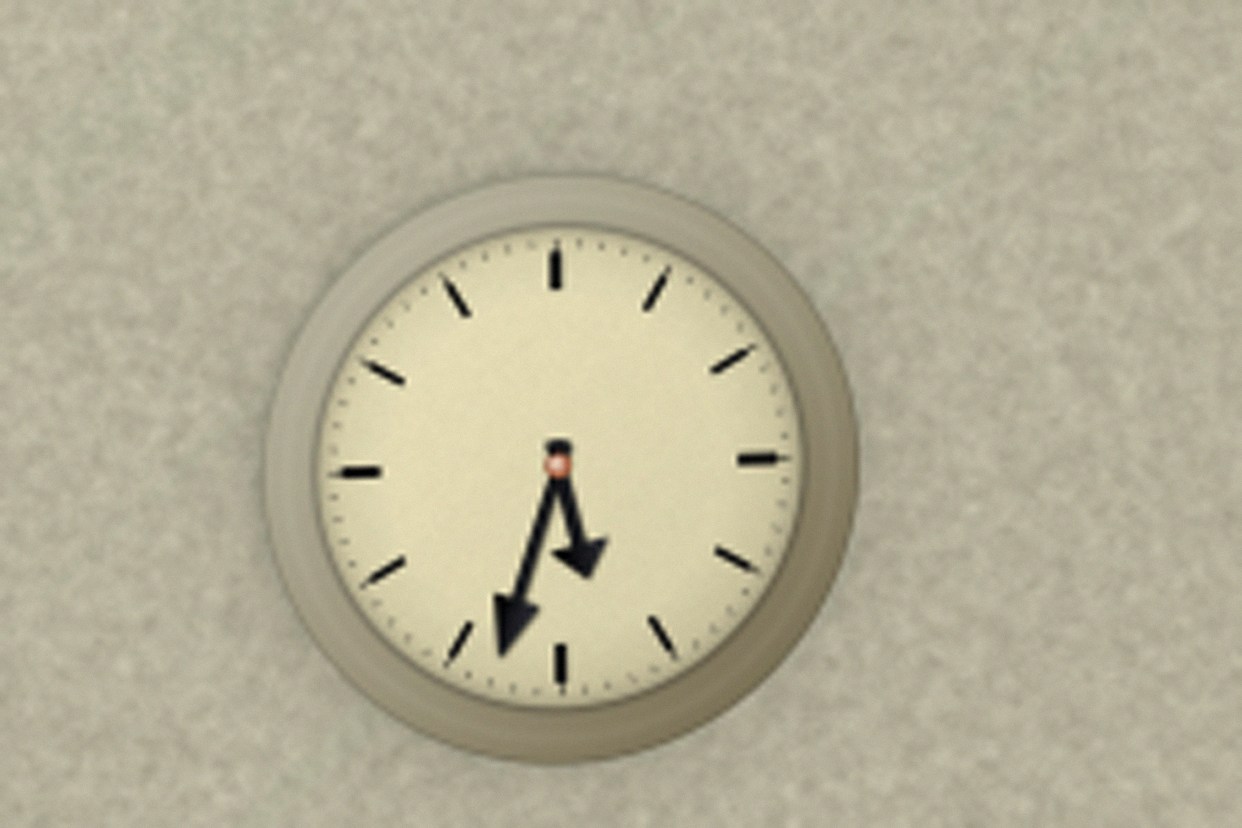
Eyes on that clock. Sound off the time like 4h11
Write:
5h33
